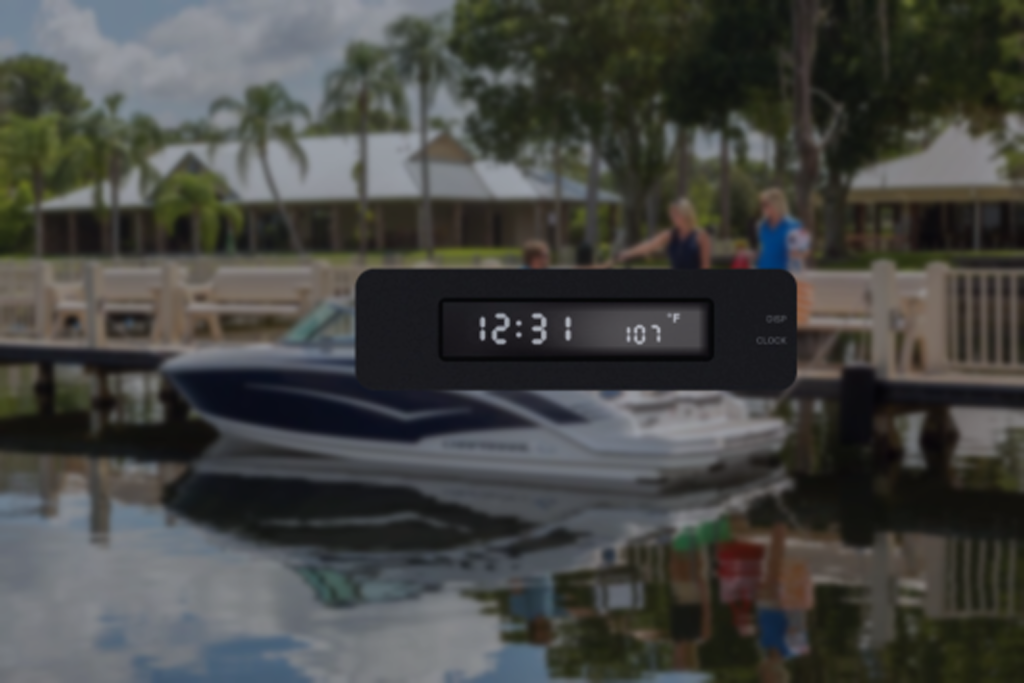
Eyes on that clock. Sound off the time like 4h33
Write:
12h31
